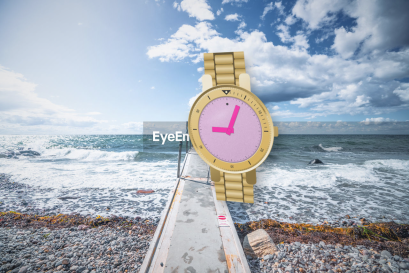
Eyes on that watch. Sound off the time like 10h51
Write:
9h04
